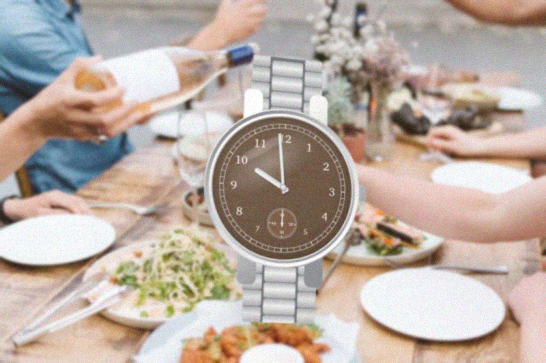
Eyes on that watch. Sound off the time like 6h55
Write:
9h59
